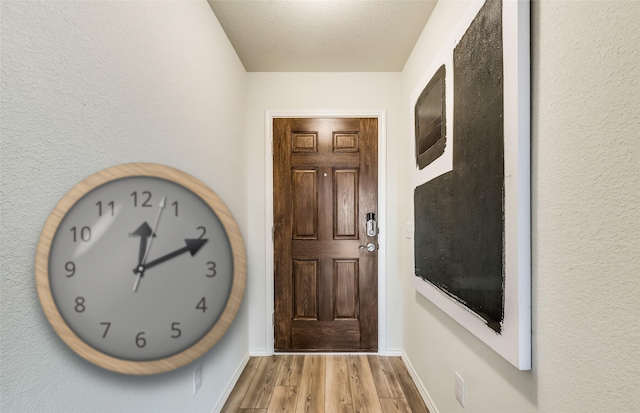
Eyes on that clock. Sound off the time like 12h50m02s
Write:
12h11m03s
